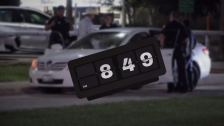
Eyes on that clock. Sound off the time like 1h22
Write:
8h49
